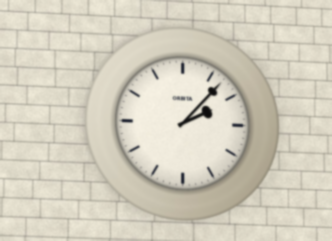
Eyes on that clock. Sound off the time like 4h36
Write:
2h07
